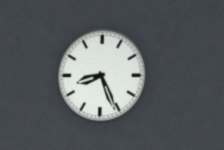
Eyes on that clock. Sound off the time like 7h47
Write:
8h26
